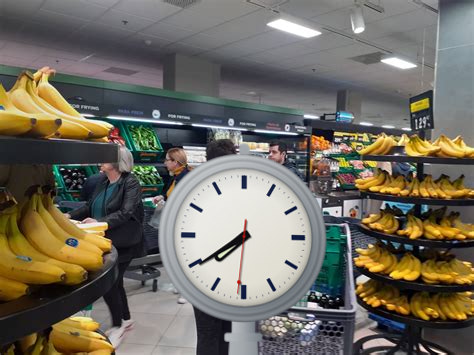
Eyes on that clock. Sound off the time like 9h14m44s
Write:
7h39m31s
